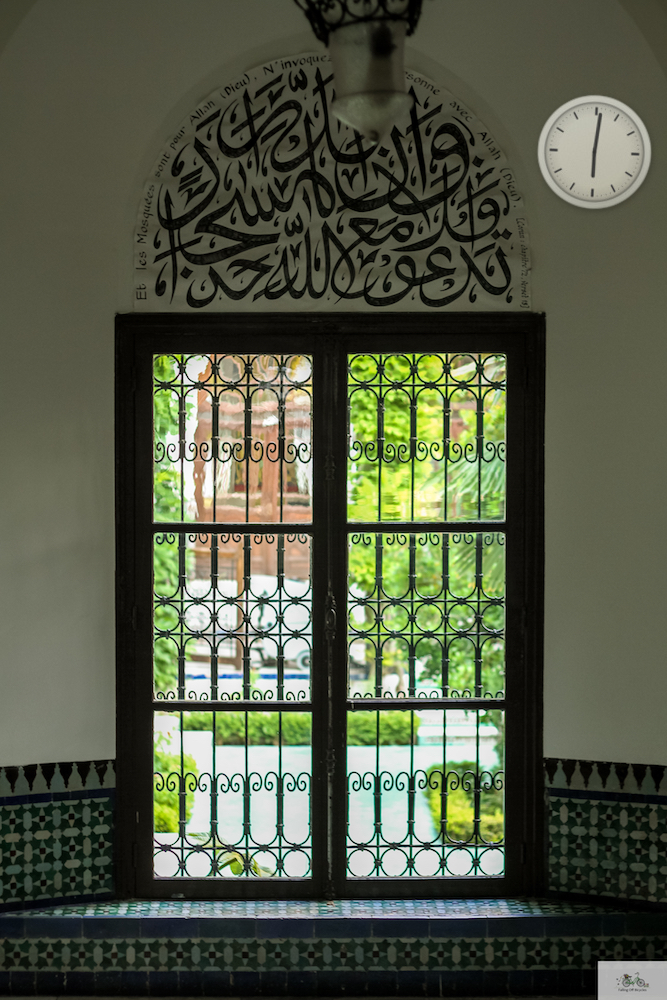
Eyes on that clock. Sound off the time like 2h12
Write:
6h01
